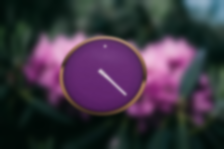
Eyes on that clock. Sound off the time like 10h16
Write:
4h22
